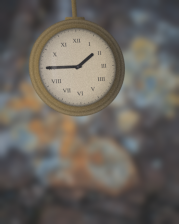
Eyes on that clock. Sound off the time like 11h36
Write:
1h45
